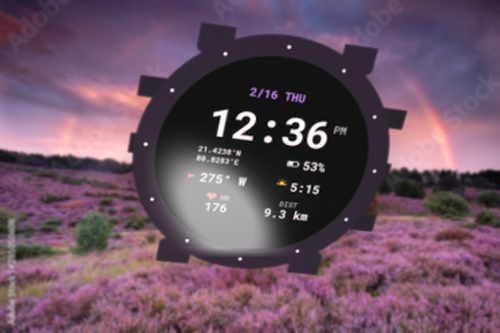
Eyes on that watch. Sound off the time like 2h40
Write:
12h36
